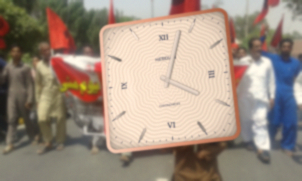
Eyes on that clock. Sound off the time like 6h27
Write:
4h03
